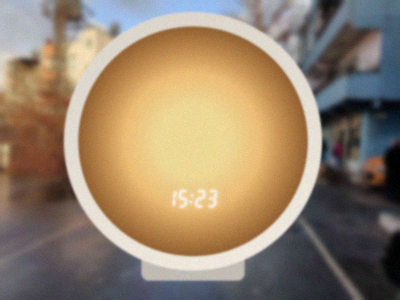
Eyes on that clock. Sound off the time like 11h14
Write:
15h23
